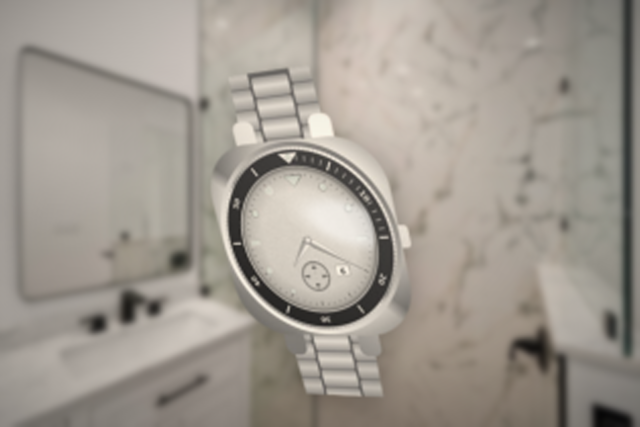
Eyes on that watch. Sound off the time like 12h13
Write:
7h20
